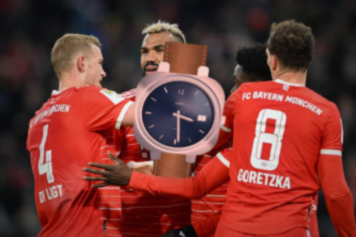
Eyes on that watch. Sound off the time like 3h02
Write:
3h29
